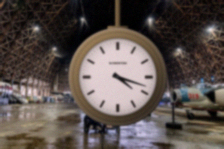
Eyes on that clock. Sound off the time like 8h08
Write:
4h18
